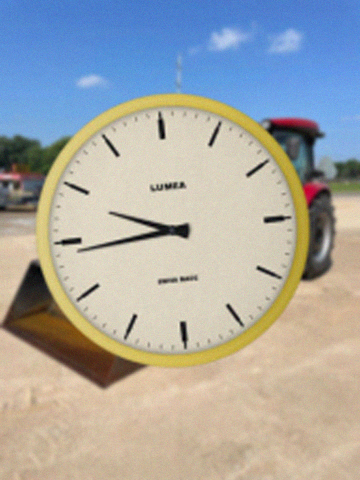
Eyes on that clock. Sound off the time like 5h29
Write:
9h44
